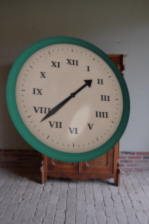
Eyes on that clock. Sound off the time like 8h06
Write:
1h38
